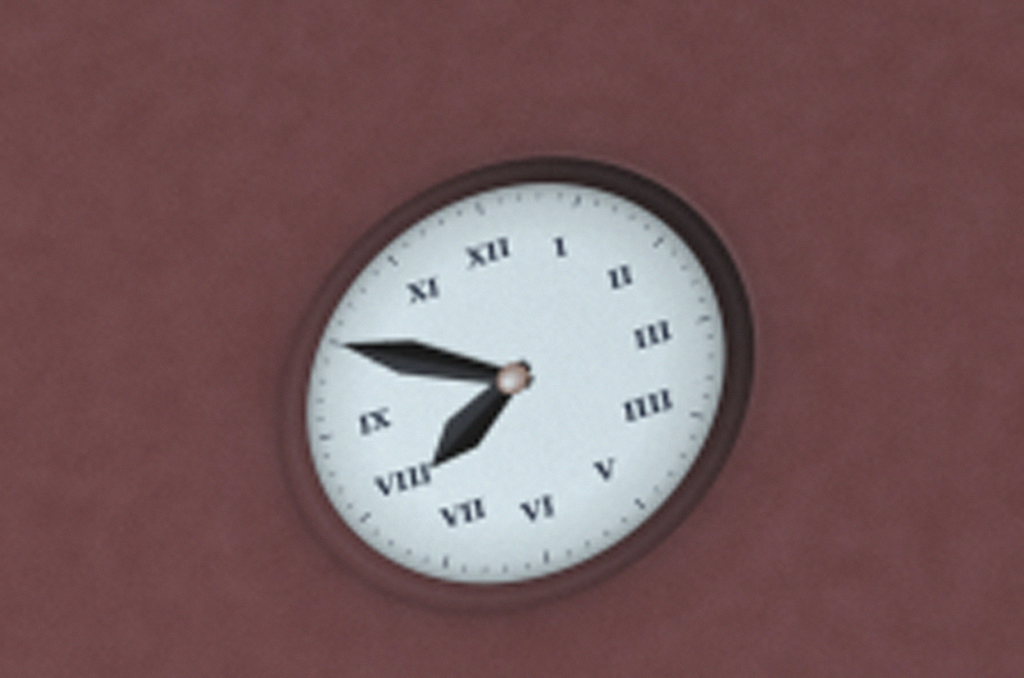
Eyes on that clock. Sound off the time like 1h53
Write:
7h50
